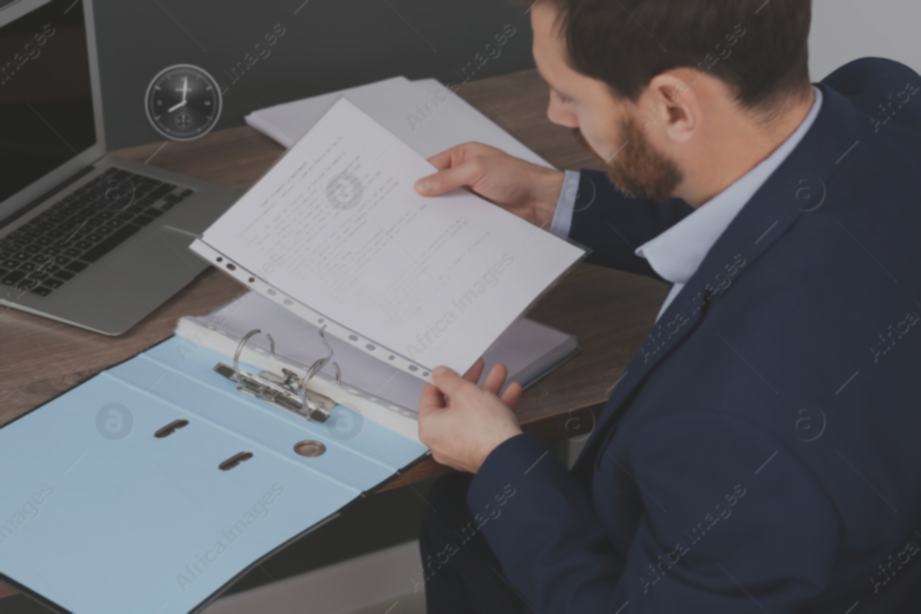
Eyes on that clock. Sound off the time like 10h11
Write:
8h01
